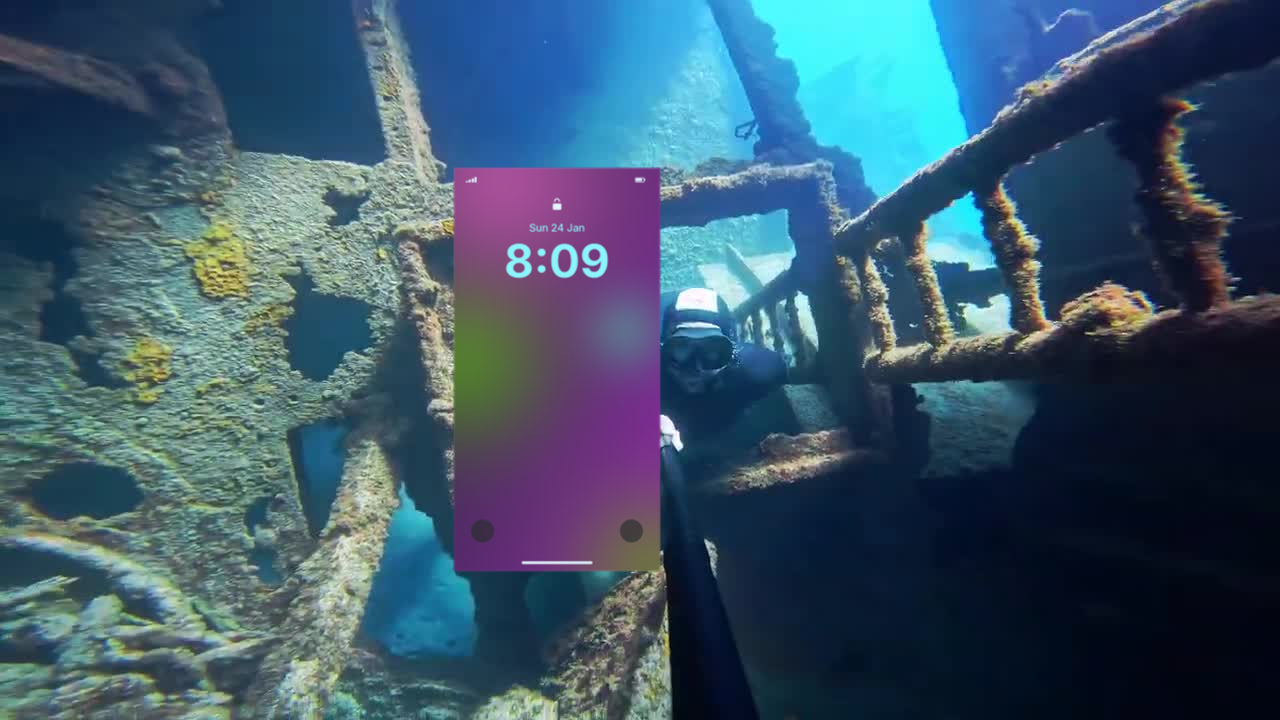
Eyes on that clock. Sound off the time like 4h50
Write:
8h09
